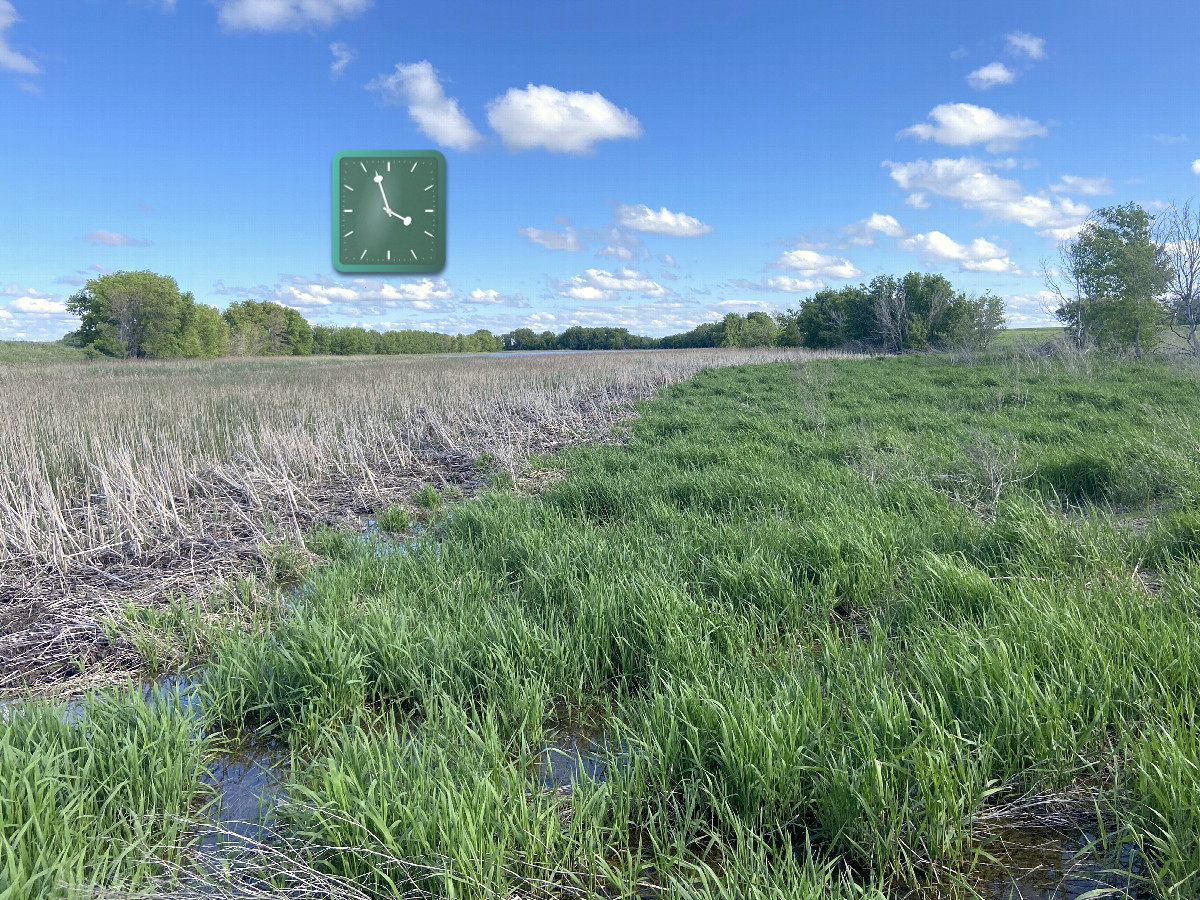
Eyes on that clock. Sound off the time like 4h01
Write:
3h57
